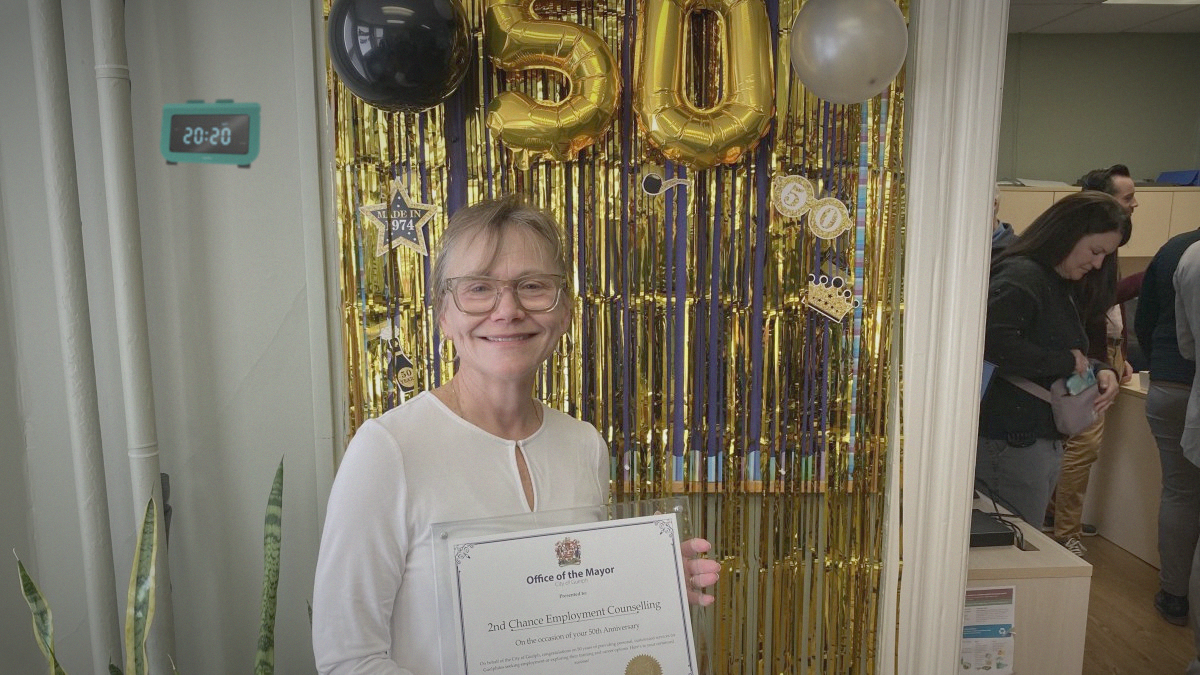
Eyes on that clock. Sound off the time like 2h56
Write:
20h20
